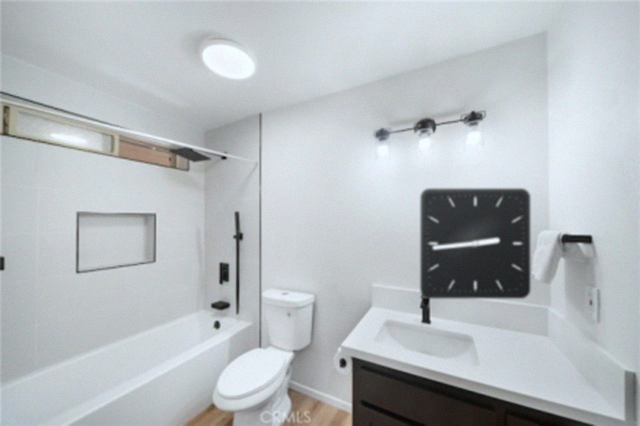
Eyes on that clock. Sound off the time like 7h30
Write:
2h44
